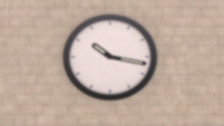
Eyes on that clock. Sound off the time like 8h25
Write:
10h17
